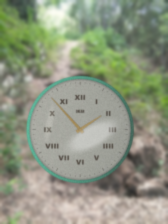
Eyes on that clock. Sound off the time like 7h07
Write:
1h53
